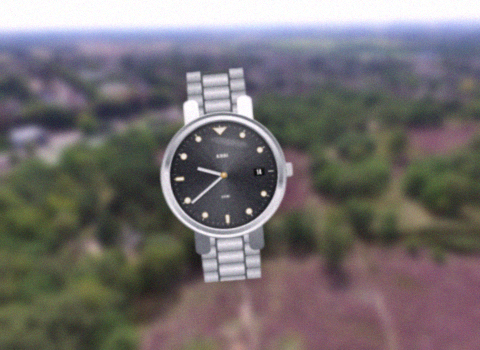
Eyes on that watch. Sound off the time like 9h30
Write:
9h39
